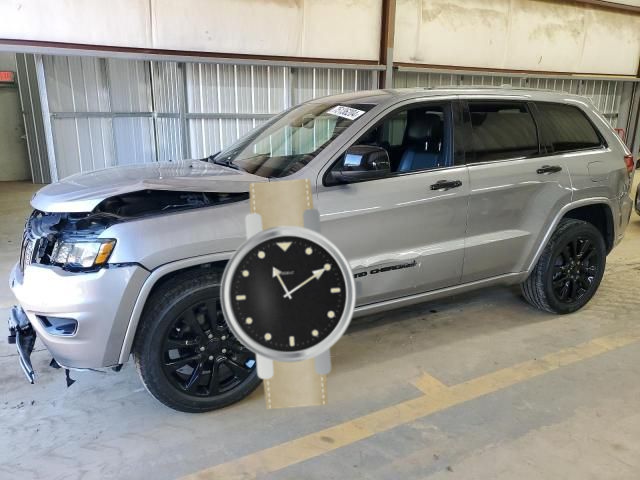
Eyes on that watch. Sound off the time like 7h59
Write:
11h10
